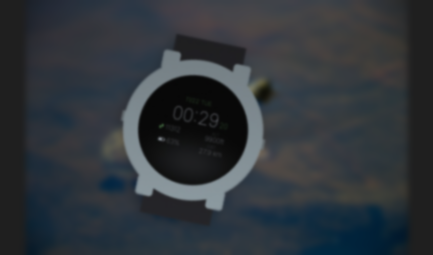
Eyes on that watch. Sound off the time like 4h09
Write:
0h29
